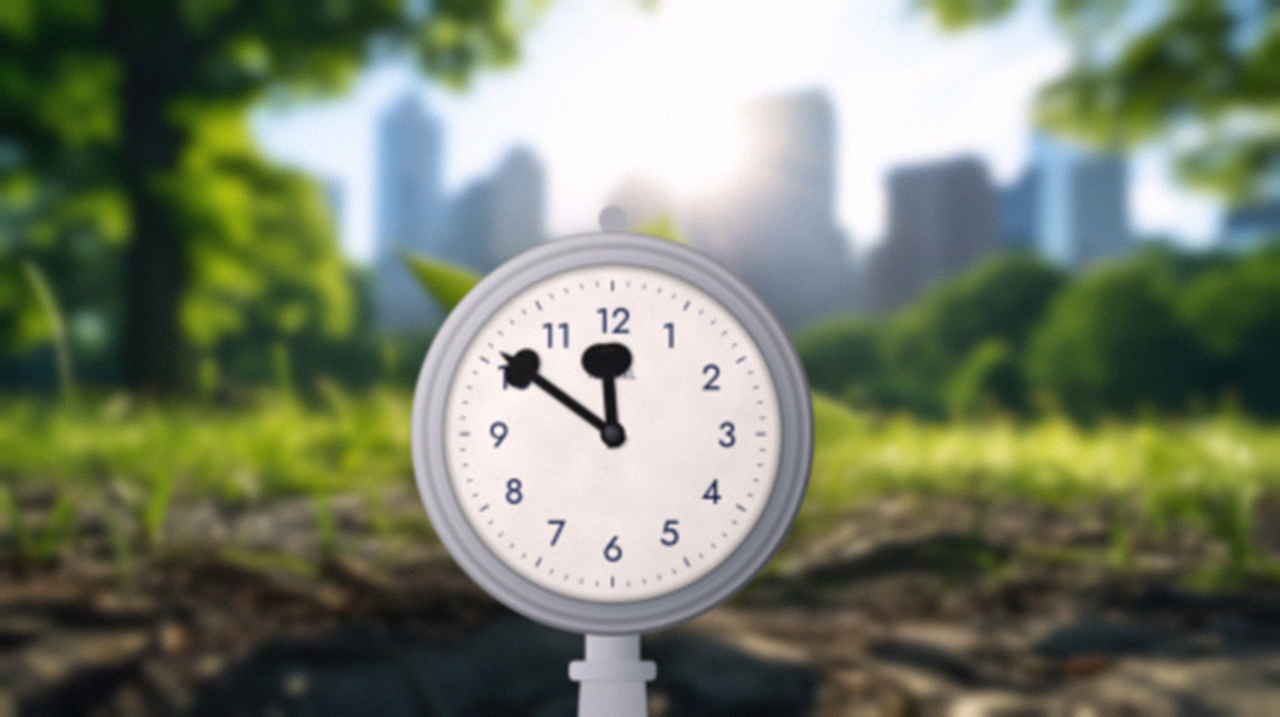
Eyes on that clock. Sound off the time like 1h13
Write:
11h51
